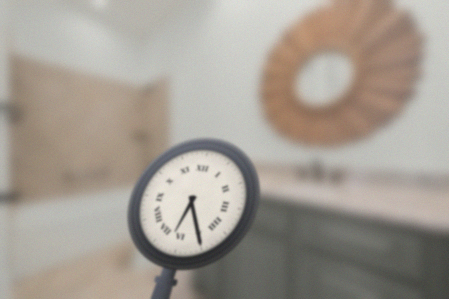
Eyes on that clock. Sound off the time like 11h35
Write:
6h25
